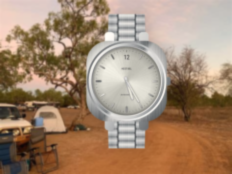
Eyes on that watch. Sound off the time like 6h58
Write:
5h25
